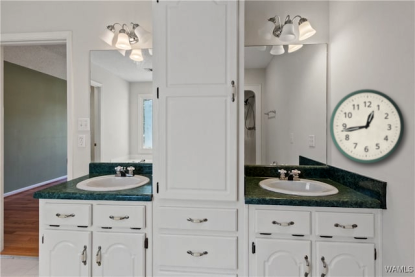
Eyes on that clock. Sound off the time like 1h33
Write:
12h43
